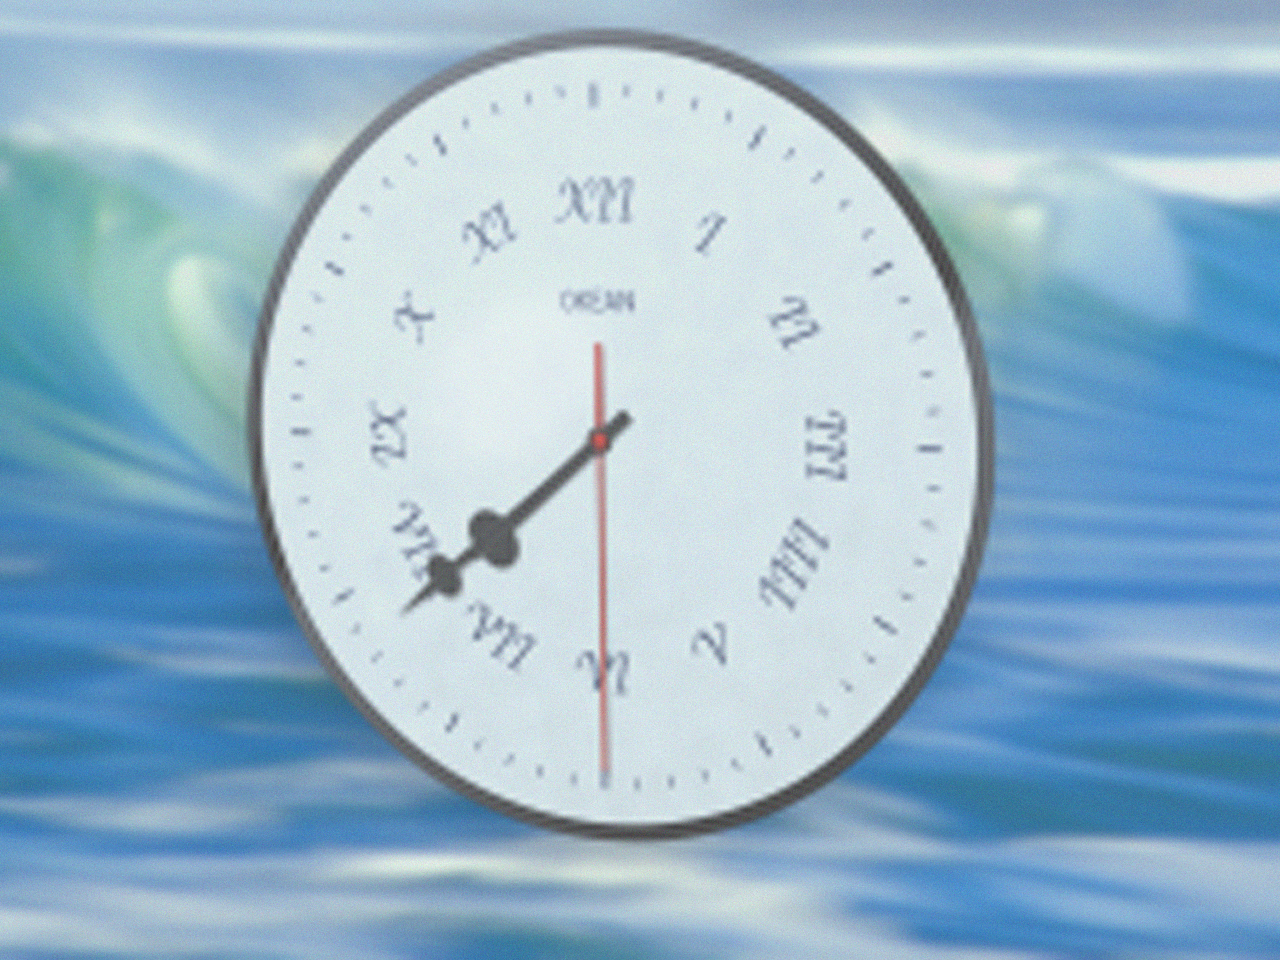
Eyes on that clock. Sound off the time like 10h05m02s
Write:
7h38m30s
